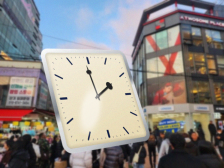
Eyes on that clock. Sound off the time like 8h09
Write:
1h59
